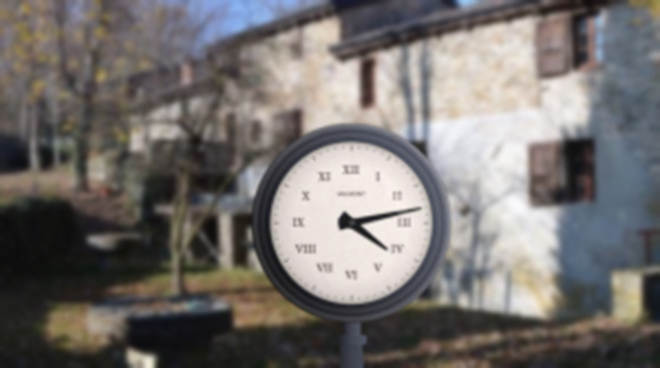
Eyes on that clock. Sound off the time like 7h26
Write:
4h13
